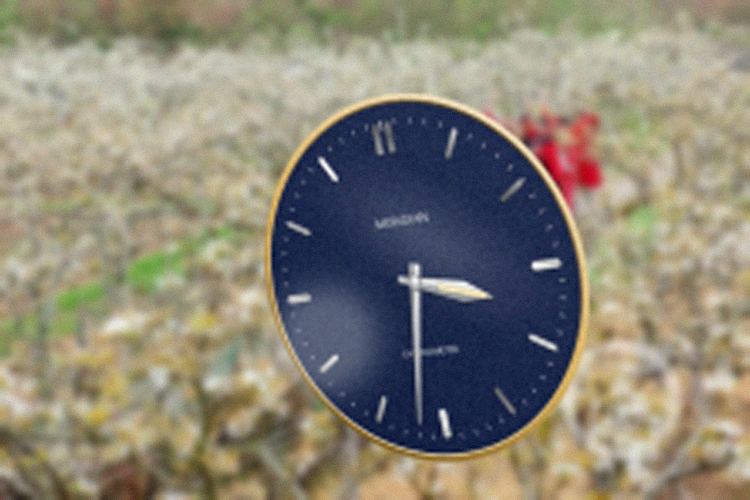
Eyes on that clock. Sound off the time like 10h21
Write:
3h32
